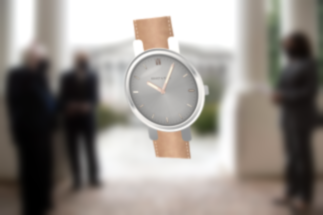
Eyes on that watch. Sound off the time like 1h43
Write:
10h05
